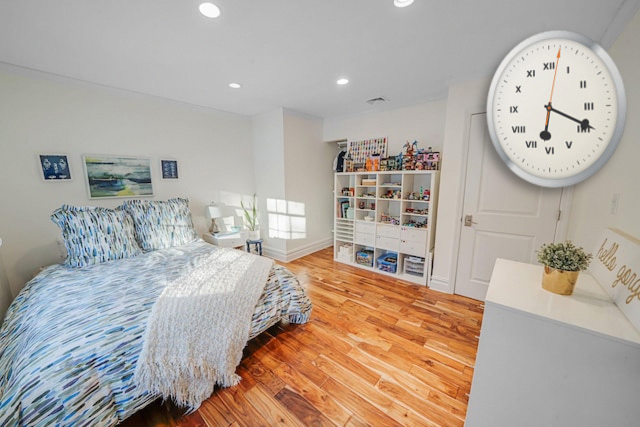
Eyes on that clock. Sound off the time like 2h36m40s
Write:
6h19m02s
